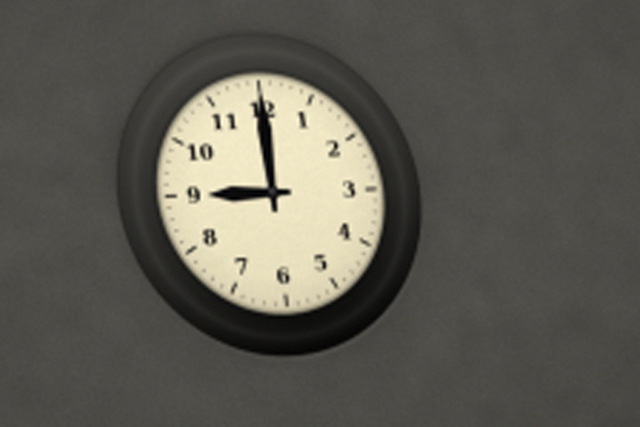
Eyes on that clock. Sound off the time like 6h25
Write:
9h00
